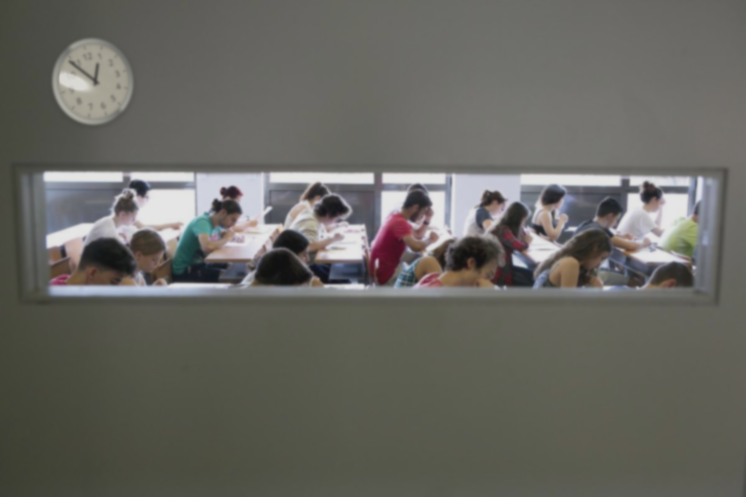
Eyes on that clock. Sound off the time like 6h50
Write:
12h54
